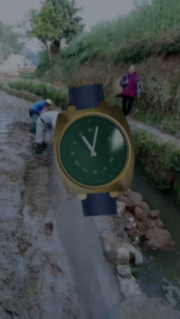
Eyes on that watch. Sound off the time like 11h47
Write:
11h03
